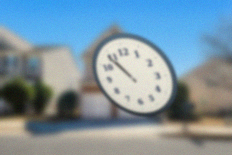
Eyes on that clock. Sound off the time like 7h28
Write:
10h54
